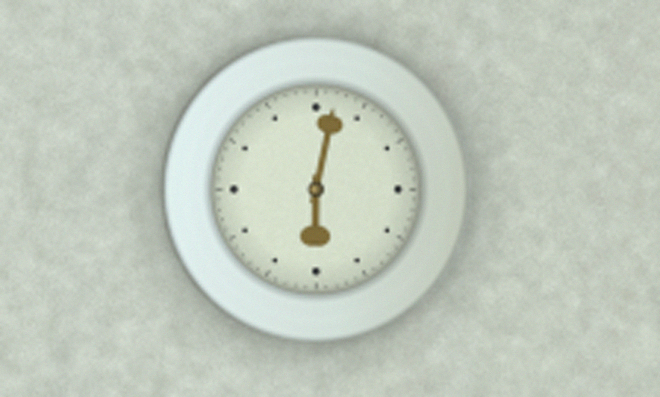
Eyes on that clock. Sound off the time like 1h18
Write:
6h02
